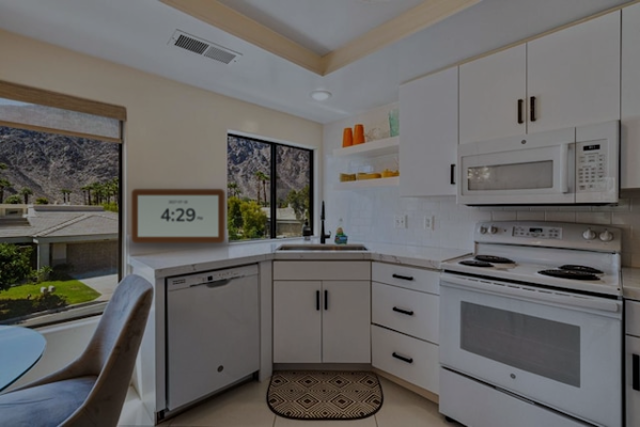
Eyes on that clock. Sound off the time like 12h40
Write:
4h29
